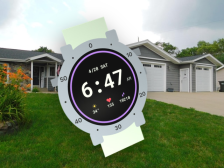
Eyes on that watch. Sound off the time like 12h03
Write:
6h47
